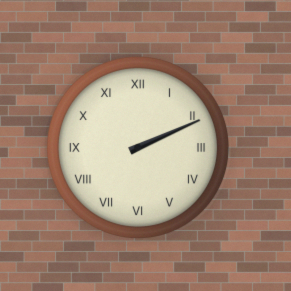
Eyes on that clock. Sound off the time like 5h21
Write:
2h11
